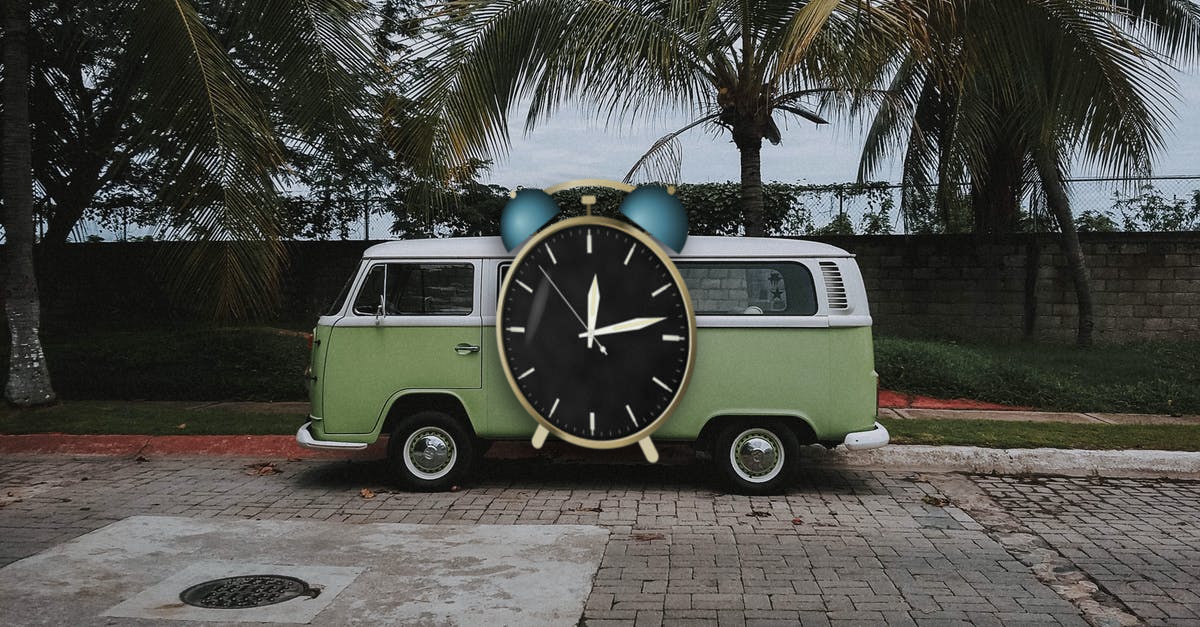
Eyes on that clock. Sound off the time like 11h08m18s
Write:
12h12m53s
